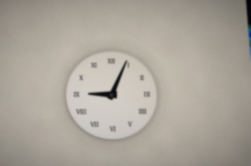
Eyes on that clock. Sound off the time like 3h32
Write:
9h04
